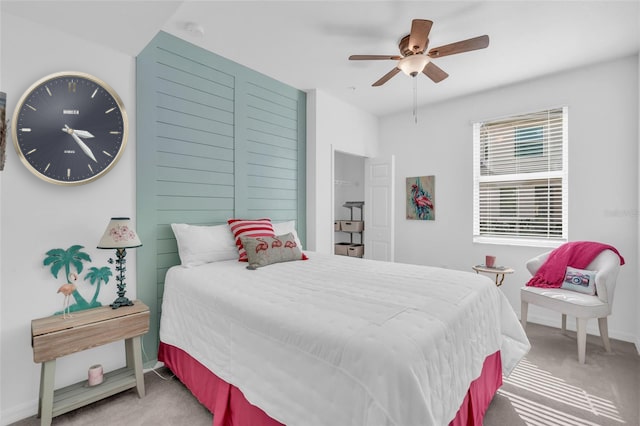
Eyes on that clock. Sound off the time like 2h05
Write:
3h23
